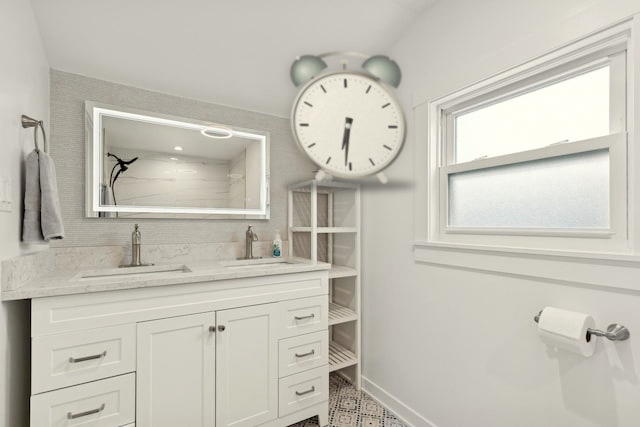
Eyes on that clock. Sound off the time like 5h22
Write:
6h31
